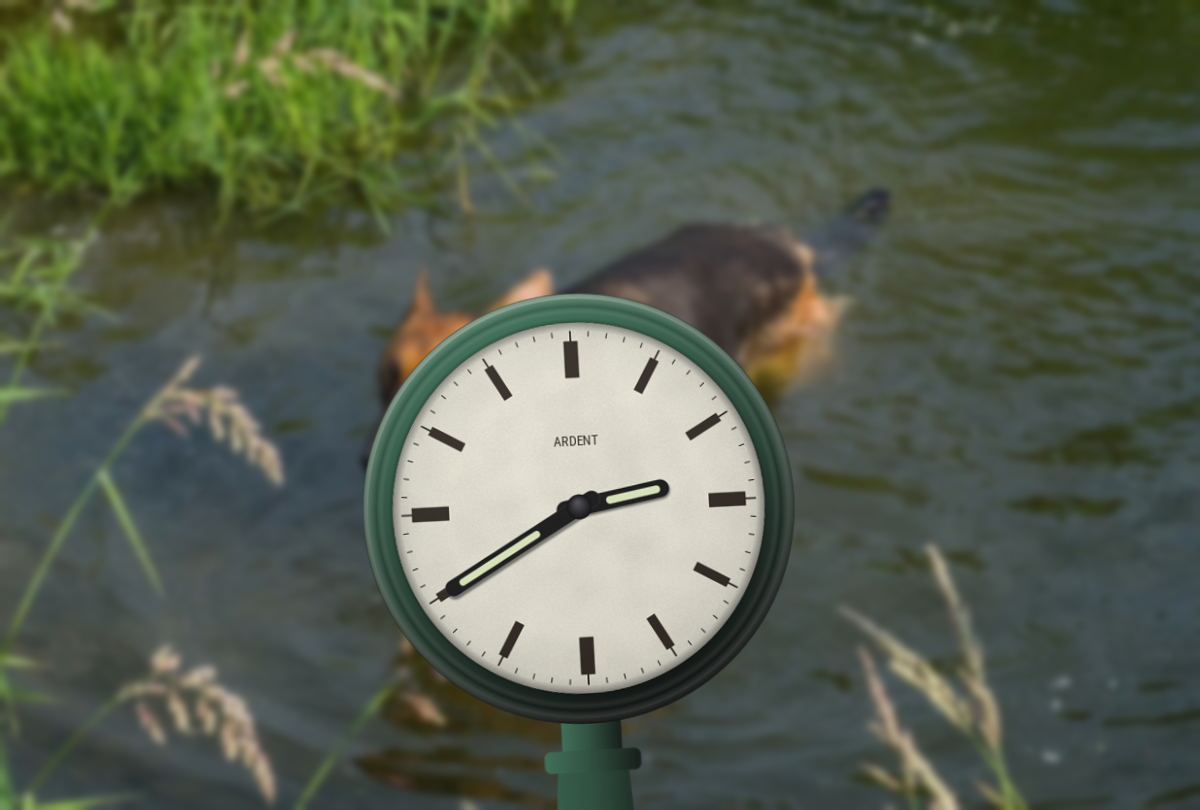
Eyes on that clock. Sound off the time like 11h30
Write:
2h40
